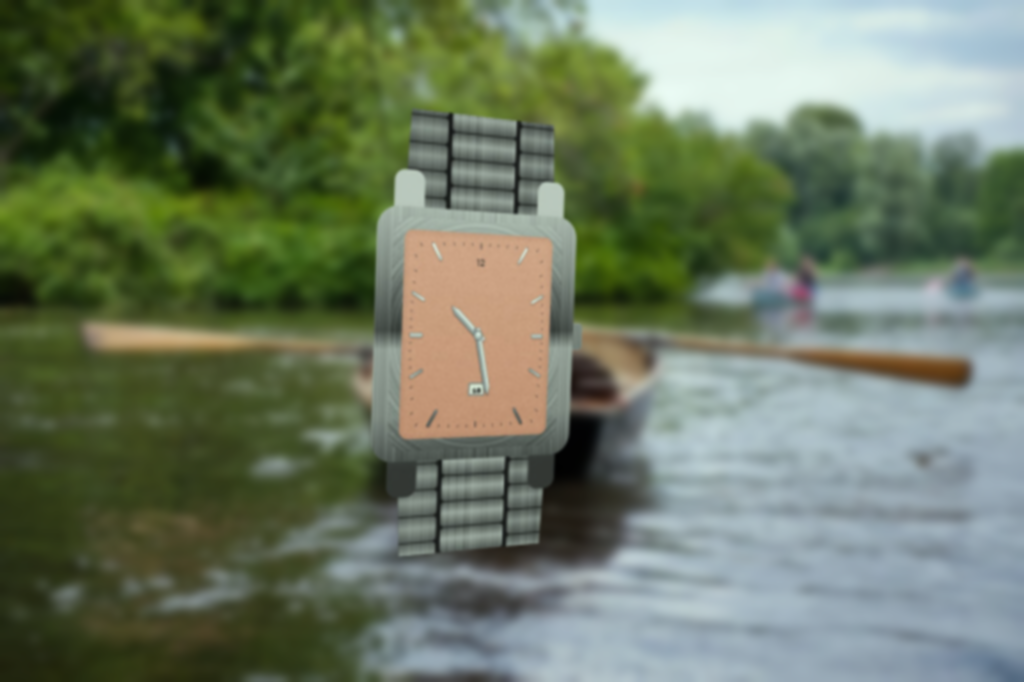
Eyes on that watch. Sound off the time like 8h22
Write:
10h28
